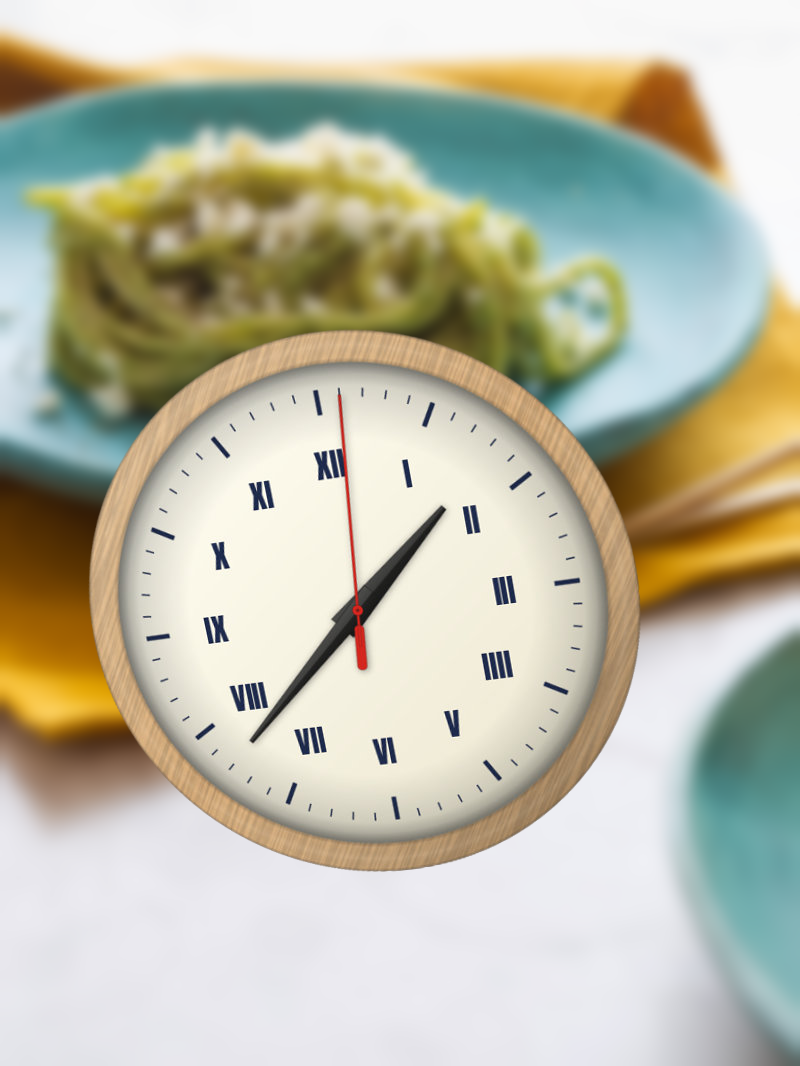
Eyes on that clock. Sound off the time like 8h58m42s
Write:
1h38m01s
